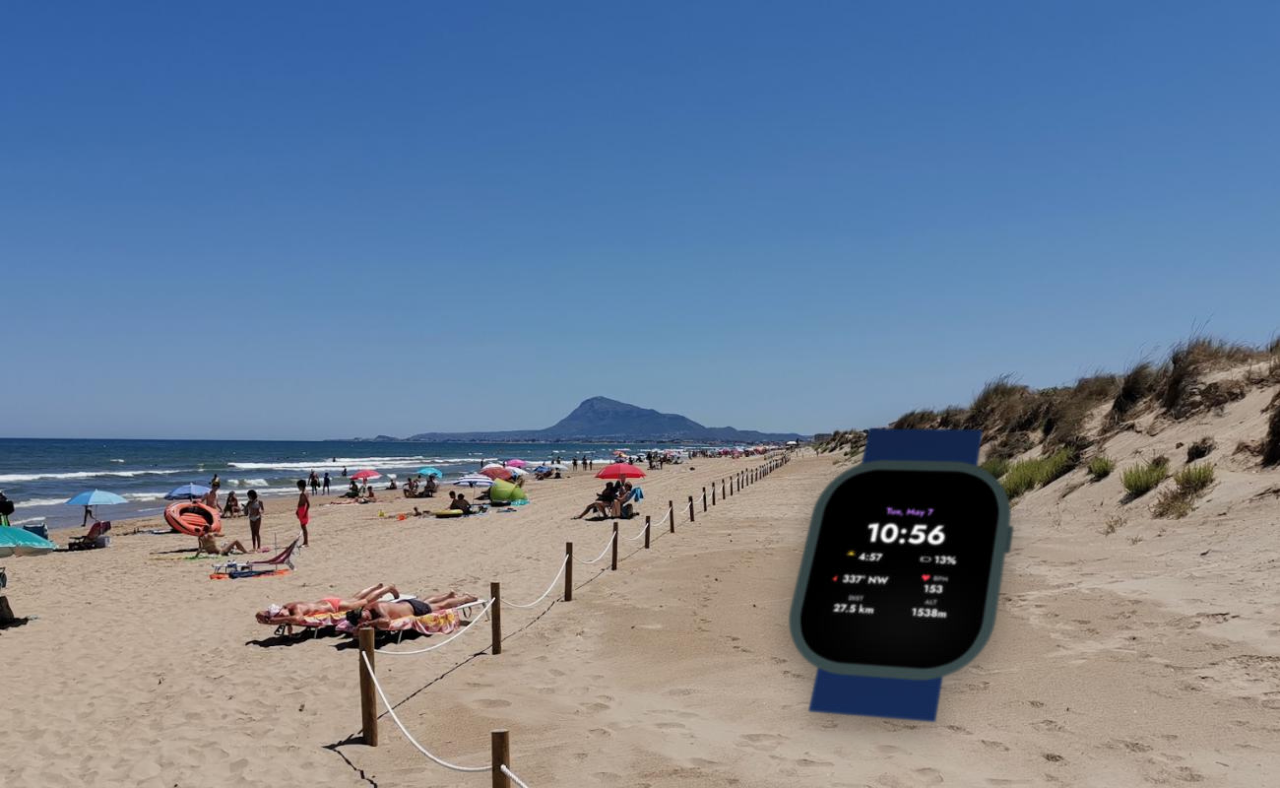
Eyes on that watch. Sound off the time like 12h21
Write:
10h56
